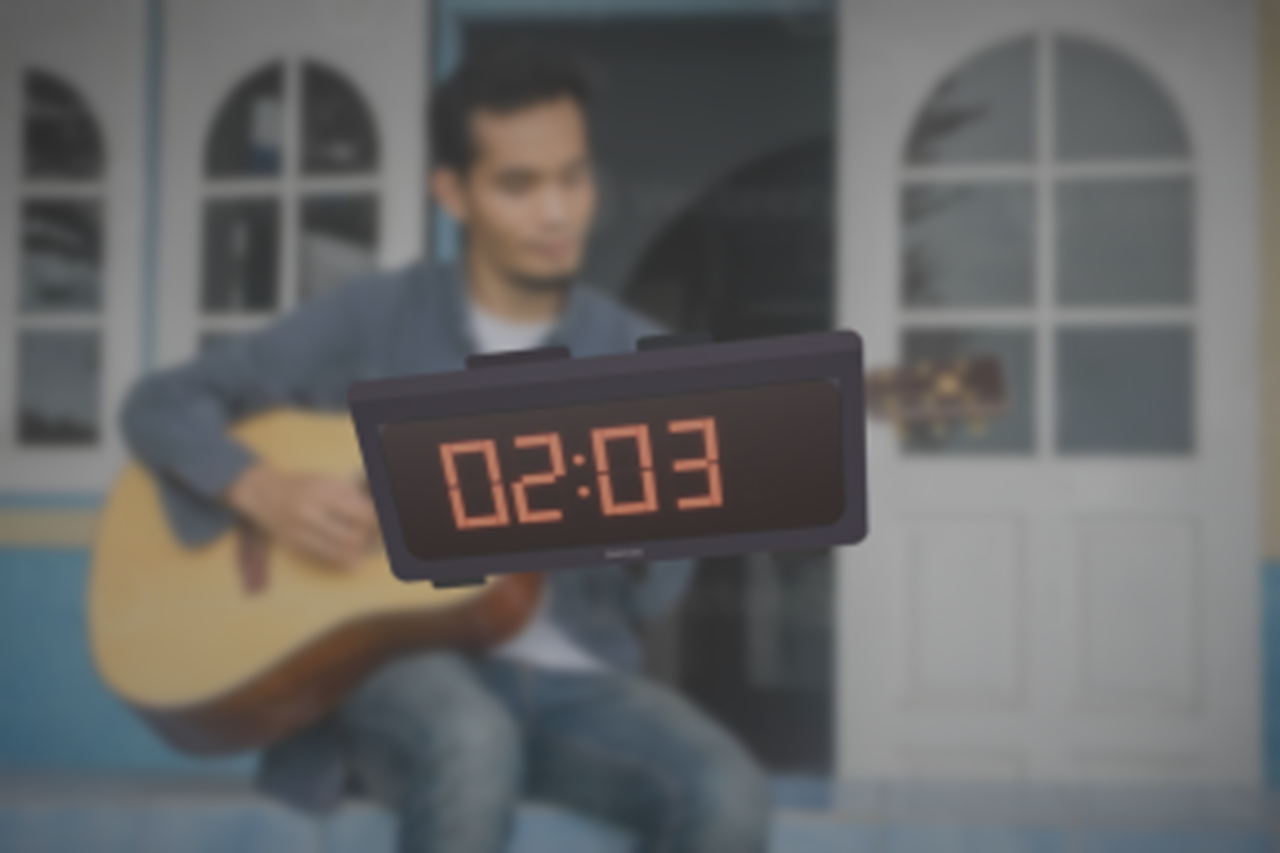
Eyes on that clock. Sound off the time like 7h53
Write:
2h03
